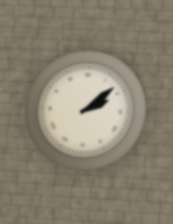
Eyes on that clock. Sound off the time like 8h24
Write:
2h08
